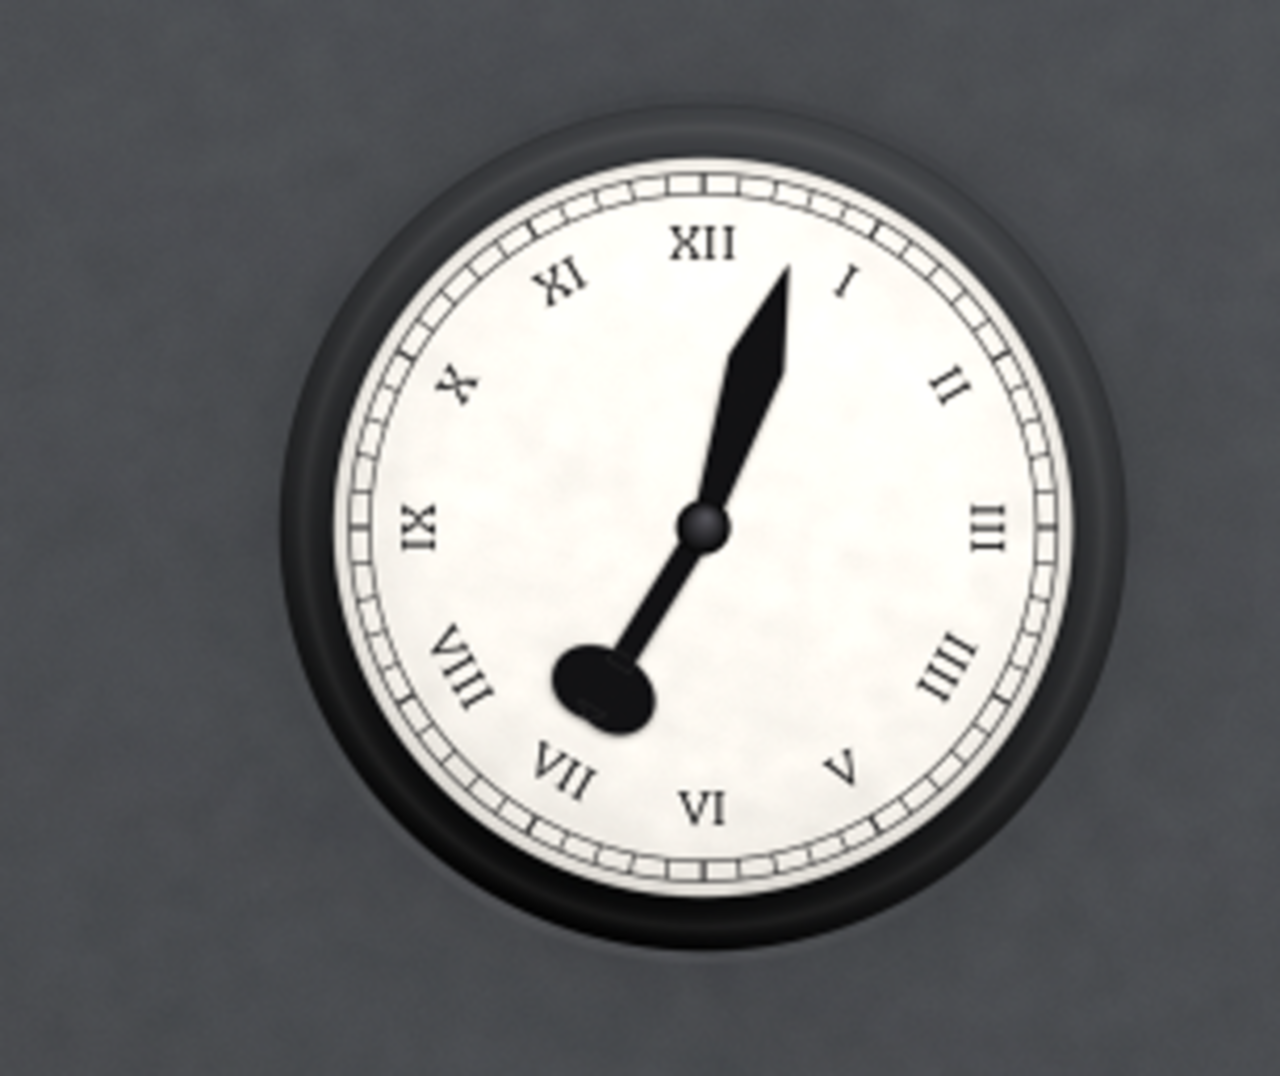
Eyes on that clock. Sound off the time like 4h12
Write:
7h03
